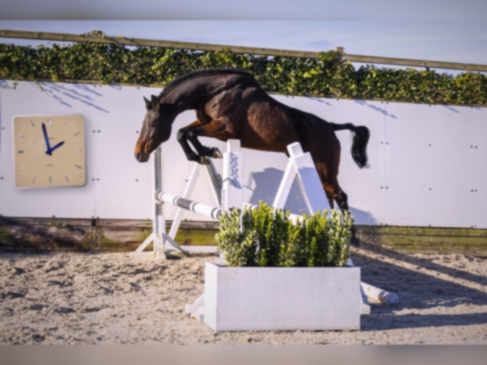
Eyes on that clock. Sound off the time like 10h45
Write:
1h58
